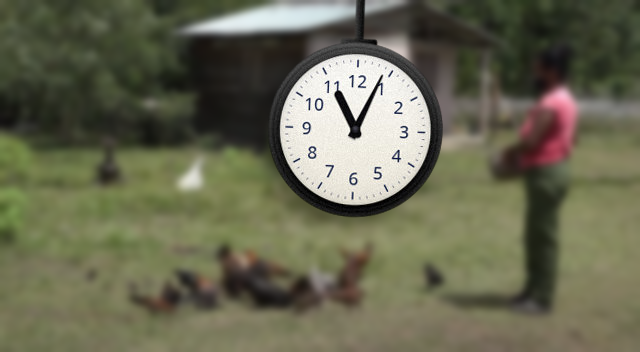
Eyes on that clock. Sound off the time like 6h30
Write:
11h04
